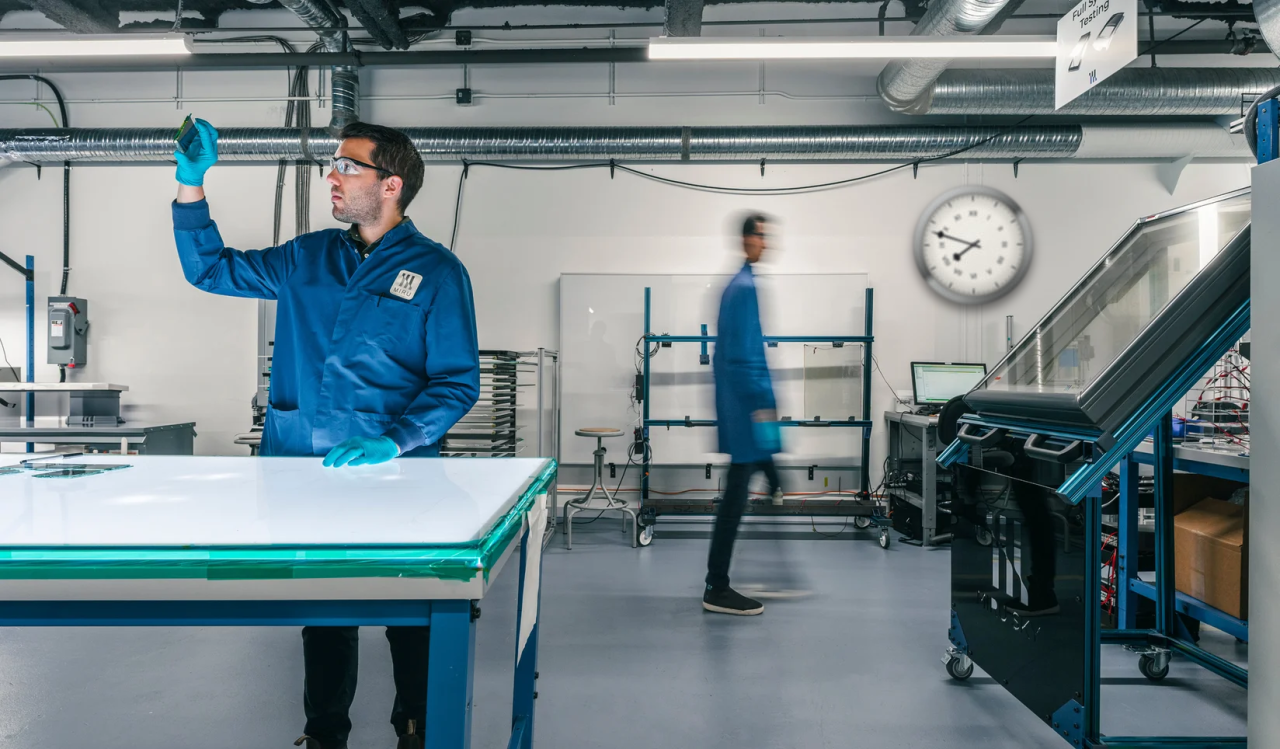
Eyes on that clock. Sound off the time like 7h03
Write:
7h48
